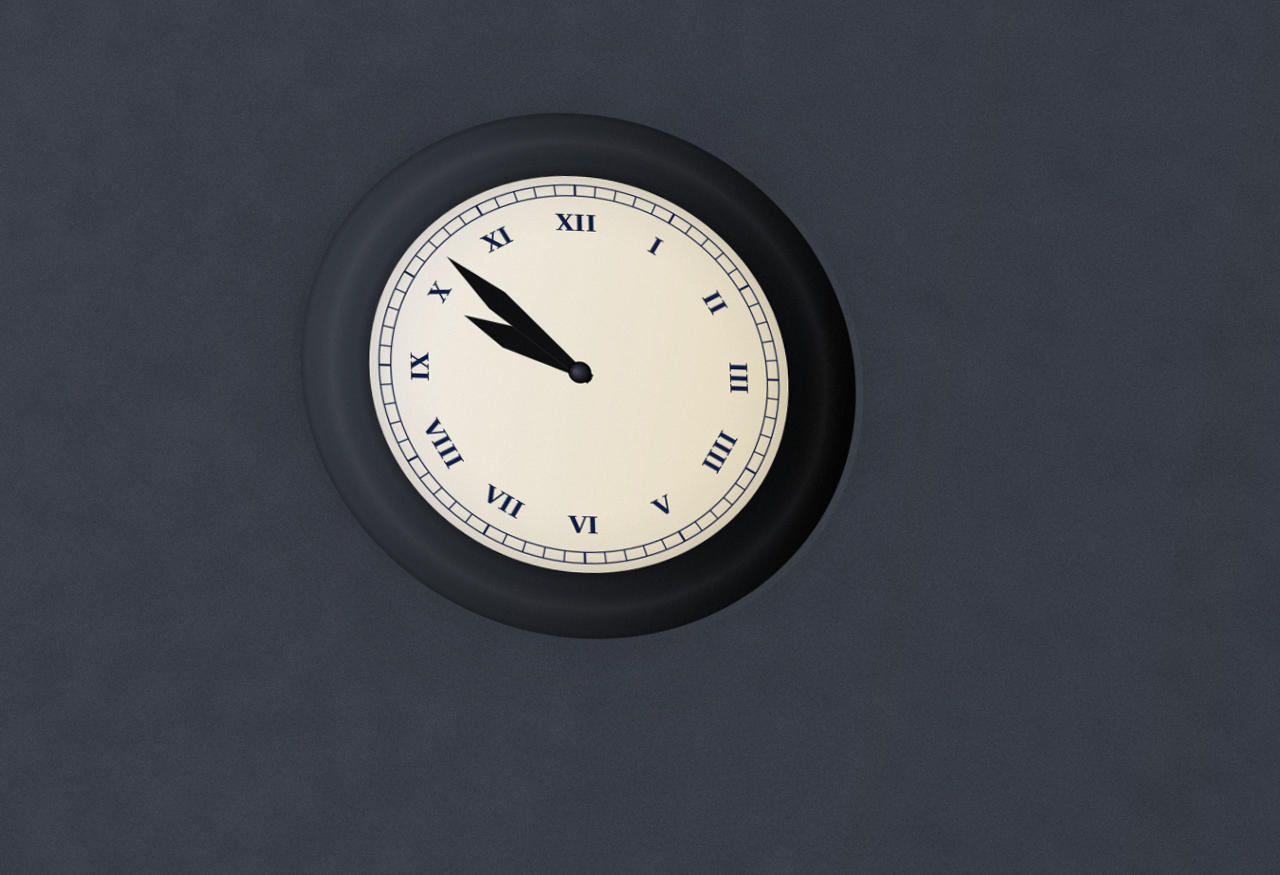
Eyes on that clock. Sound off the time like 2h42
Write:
9h52
